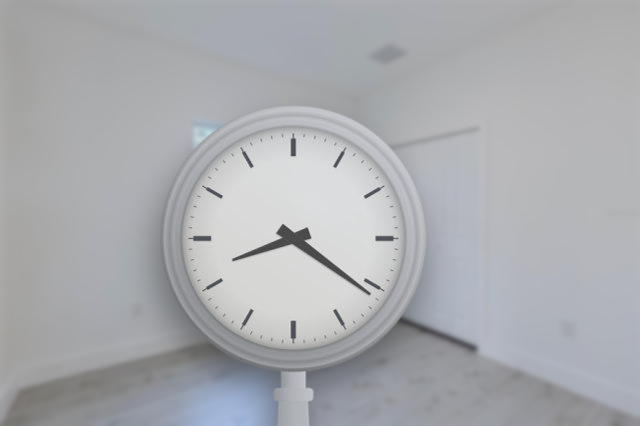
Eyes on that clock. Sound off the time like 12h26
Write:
8h21
